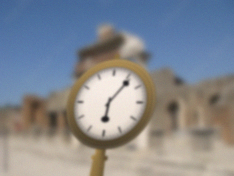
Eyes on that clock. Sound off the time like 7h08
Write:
6h06
